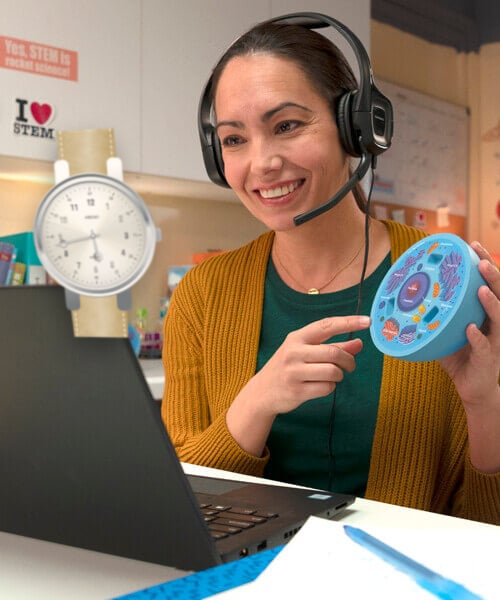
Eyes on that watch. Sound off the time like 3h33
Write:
5h43
